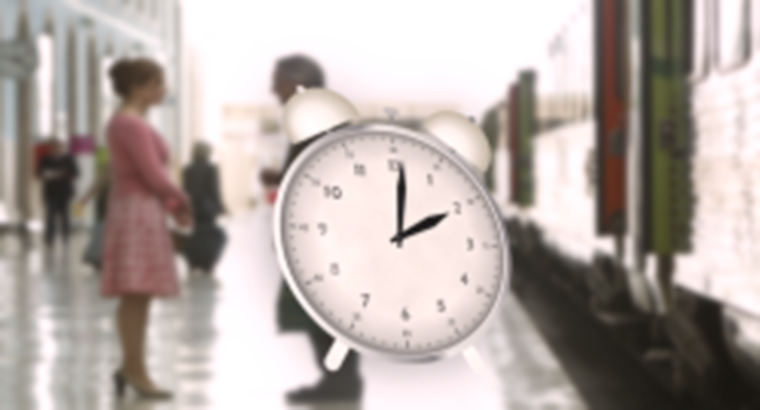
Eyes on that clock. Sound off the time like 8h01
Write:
2h01
